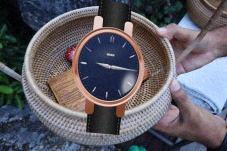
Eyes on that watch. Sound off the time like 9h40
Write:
9h15
